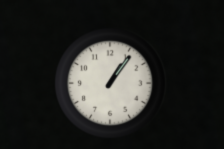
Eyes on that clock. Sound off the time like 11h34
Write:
1h06
